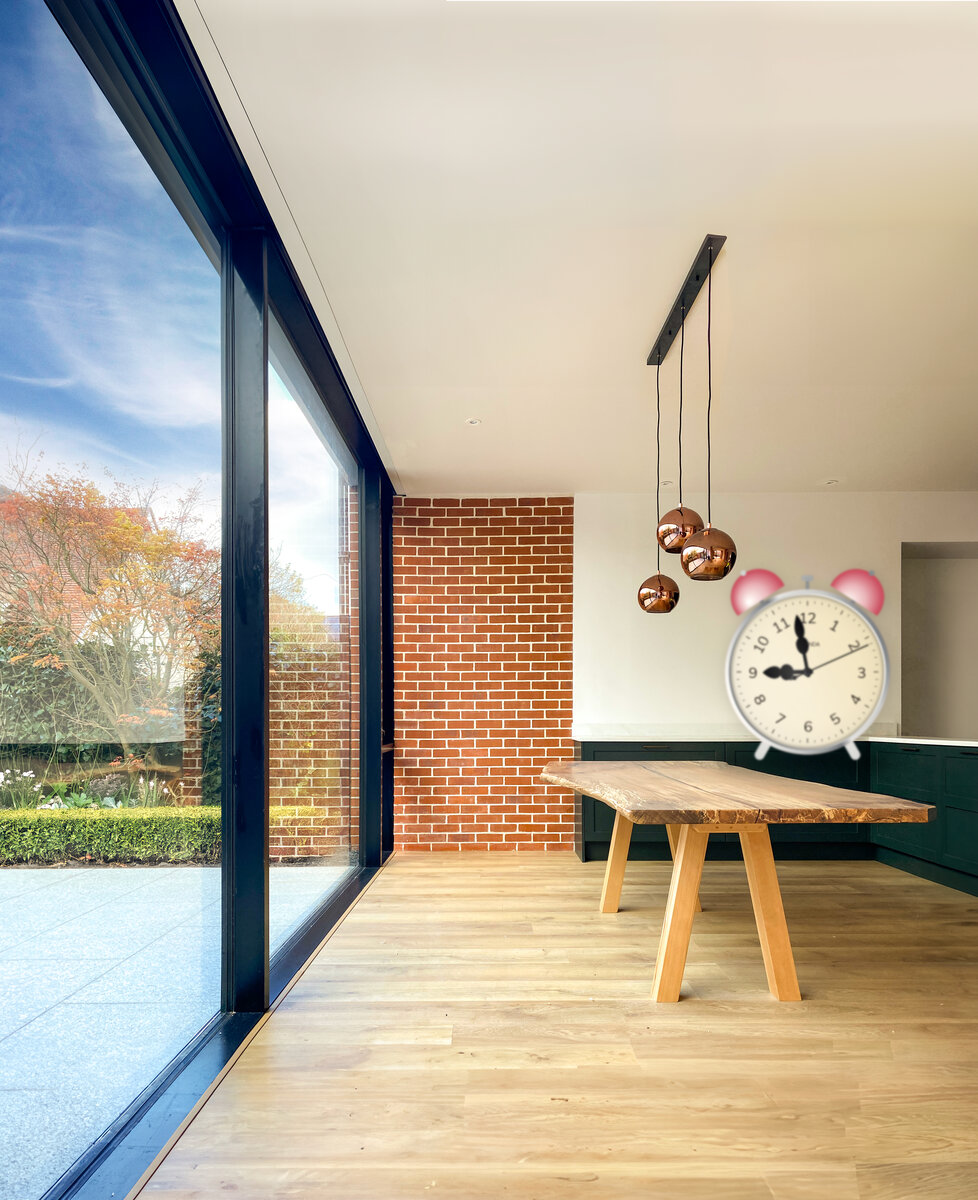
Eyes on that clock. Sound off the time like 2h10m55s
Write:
8h58m11s
